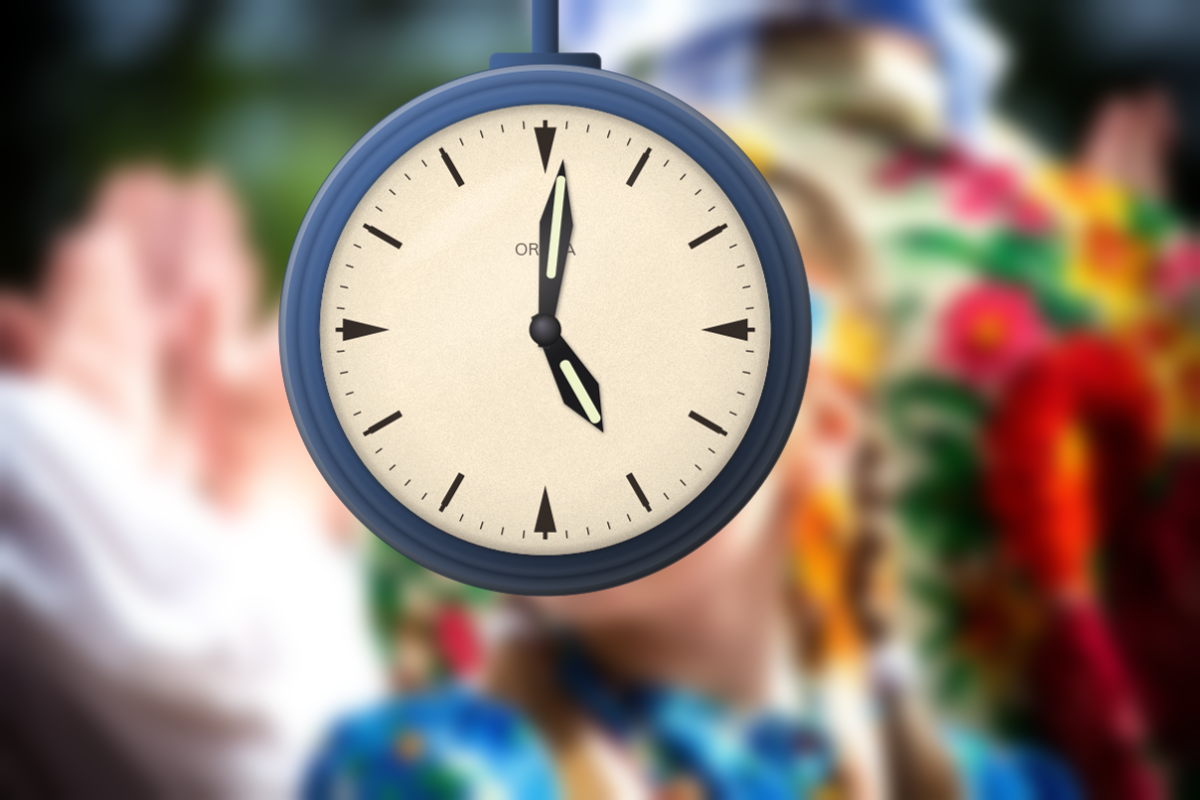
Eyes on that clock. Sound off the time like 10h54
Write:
5h01
